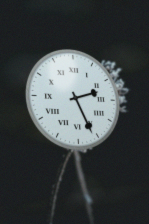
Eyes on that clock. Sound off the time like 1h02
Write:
2h26
